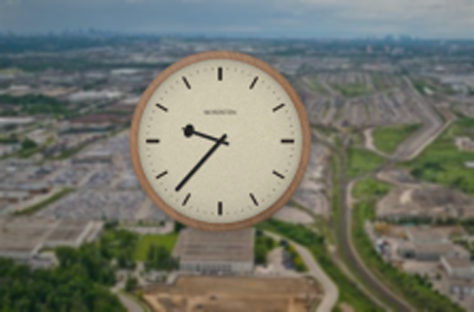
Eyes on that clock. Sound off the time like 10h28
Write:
9h37
